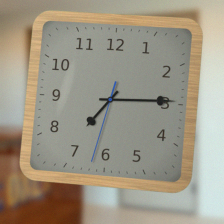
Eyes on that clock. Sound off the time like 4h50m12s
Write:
7h14m32s
